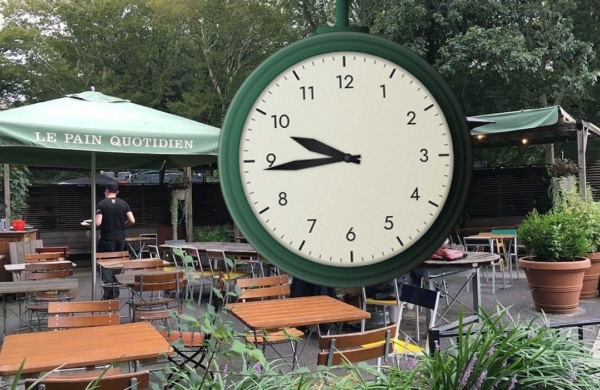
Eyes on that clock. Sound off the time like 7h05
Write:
9h44
